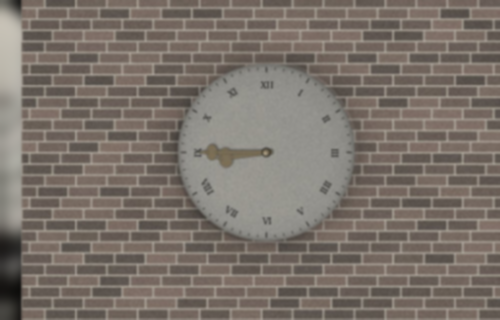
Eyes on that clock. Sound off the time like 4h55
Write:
8h45
